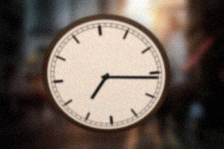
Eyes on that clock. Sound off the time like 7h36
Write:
7h16
